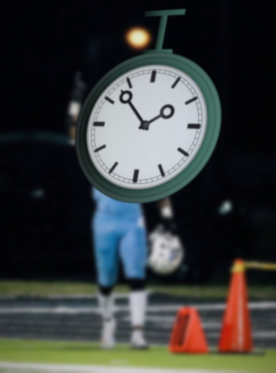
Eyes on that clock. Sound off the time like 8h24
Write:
1h53
